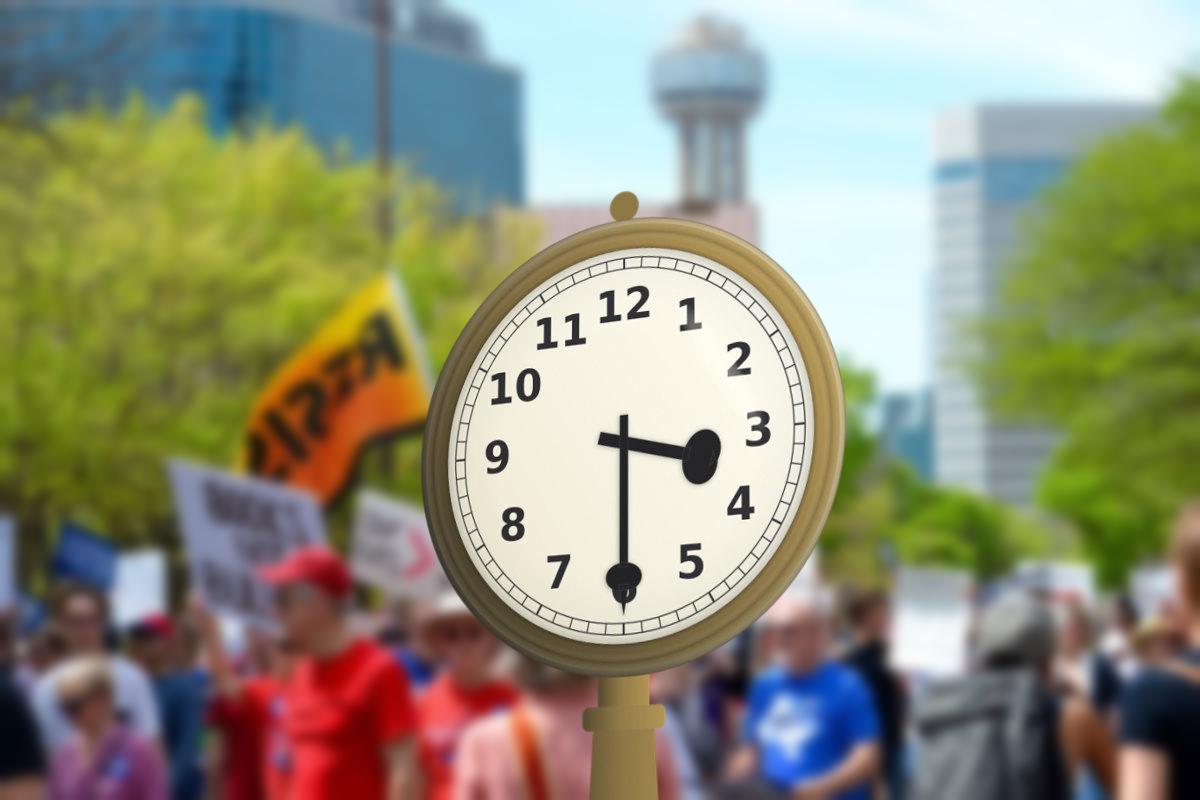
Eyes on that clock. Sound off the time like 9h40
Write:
3h30
